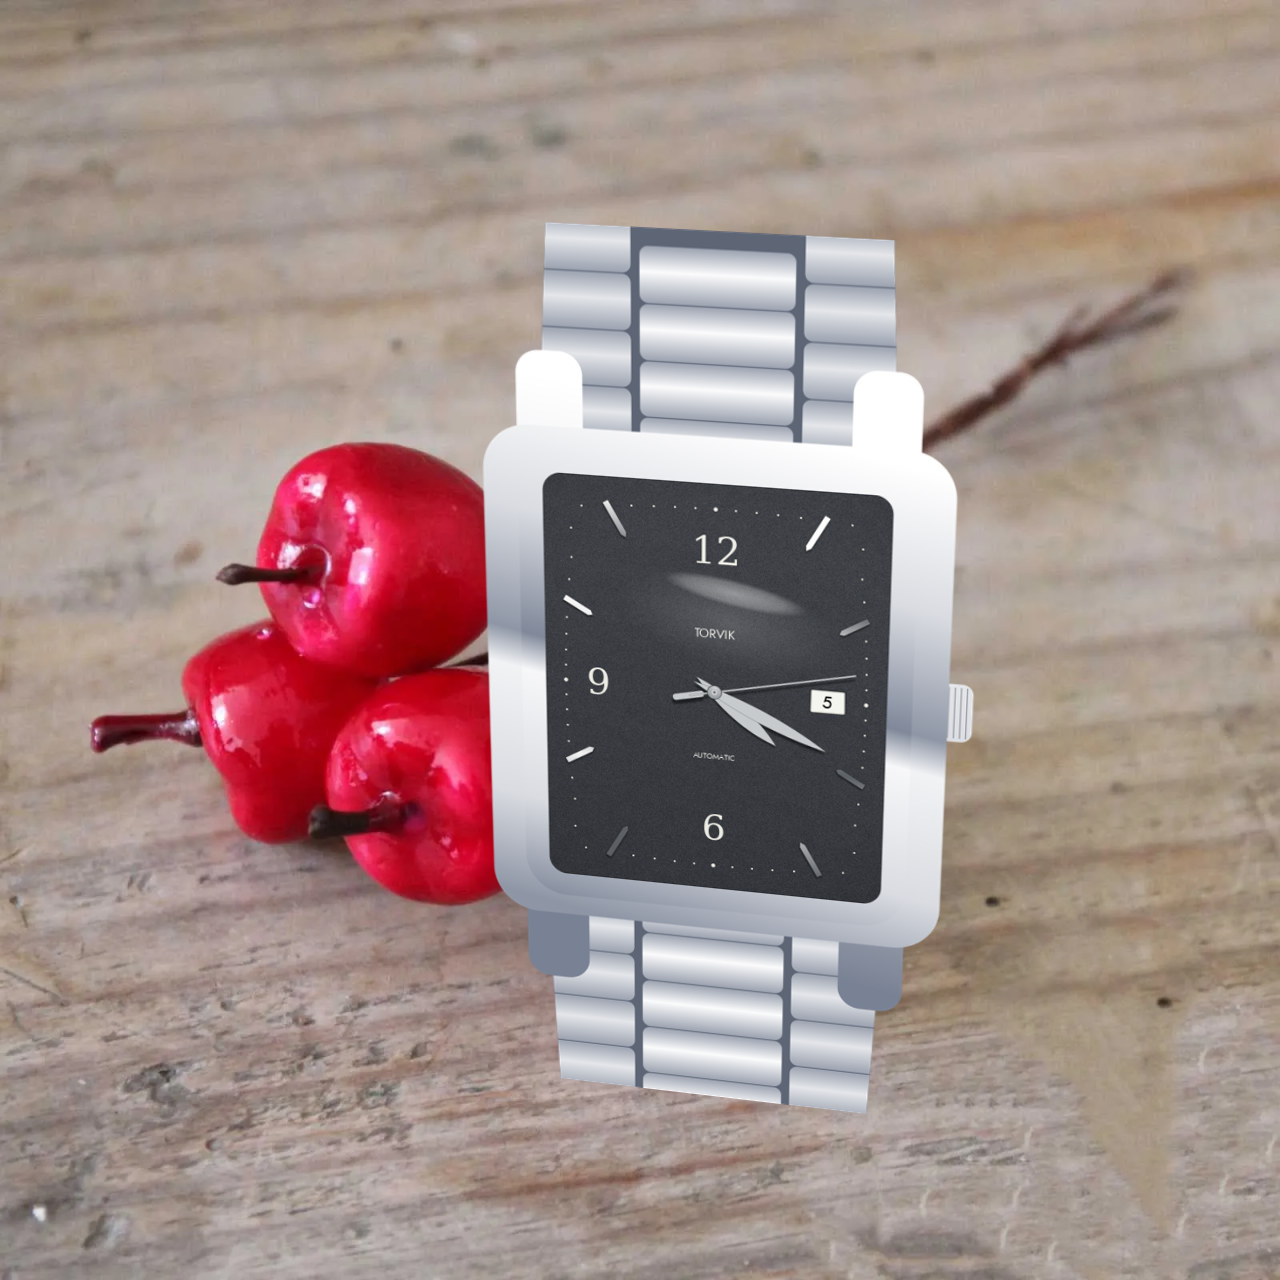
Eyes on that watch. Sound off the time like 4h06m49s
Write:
4h19m13s
